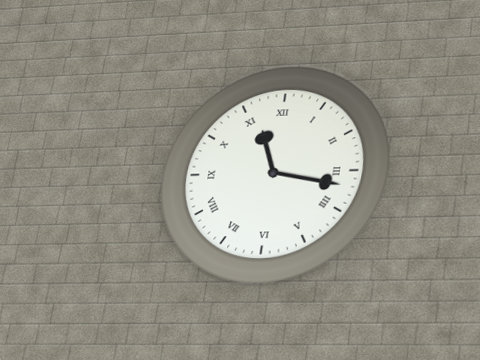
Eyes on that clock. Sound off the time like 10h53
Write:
11h17
